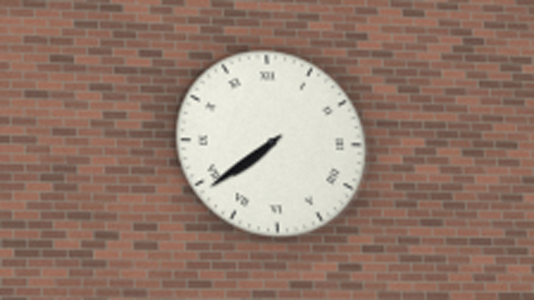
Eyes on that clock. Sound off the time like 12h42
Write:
7h39
